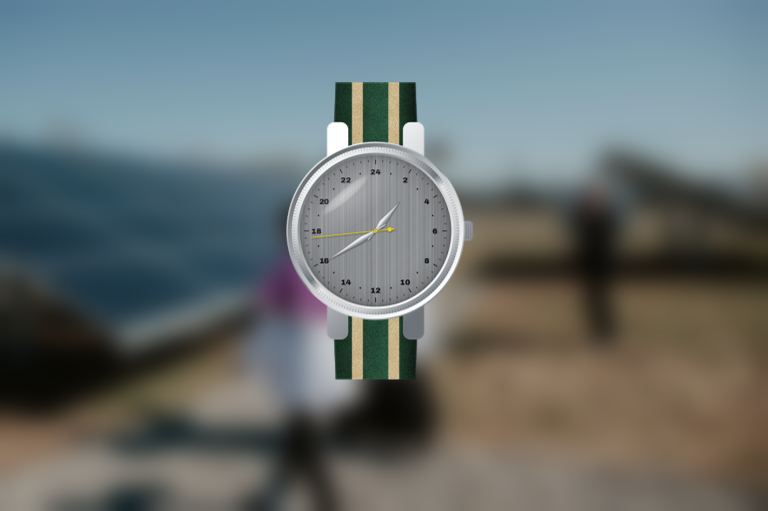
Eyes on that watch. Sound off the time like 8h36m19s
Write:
2h39m44s
